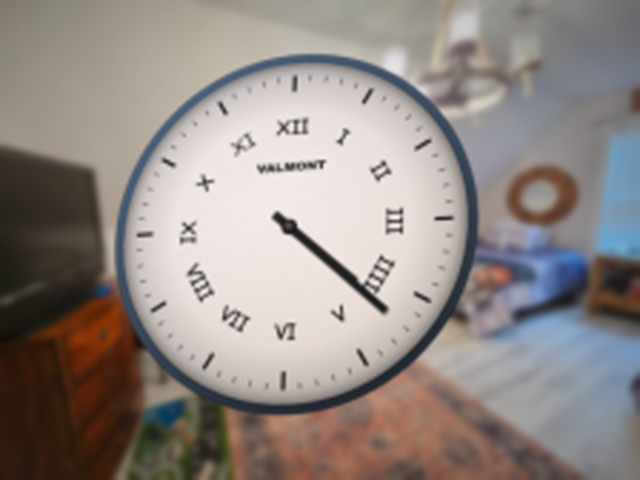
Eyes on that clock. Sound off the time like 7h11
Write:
4h22
